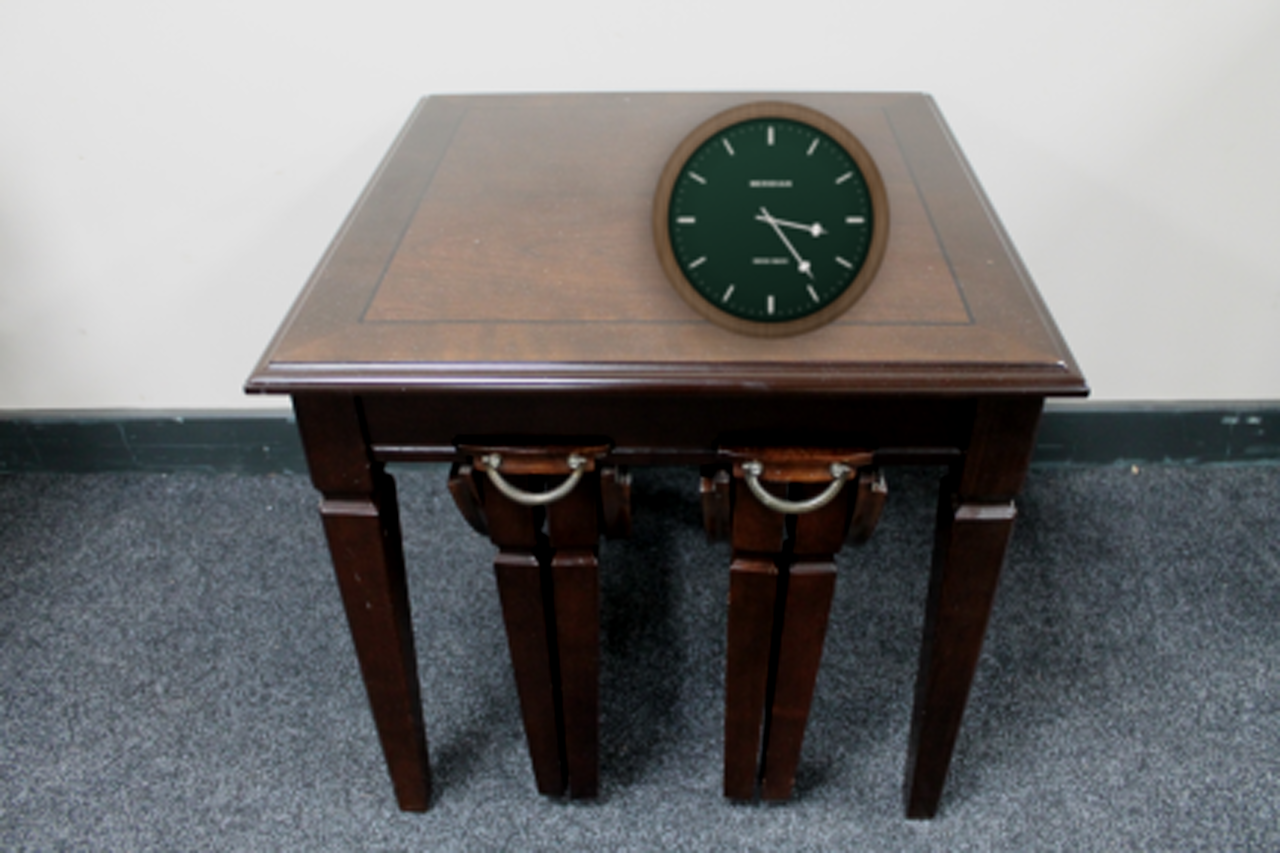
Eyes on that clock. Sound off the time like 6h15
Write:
3h24
